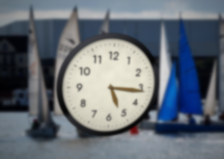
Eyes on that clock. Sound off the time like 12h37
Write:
5h16
